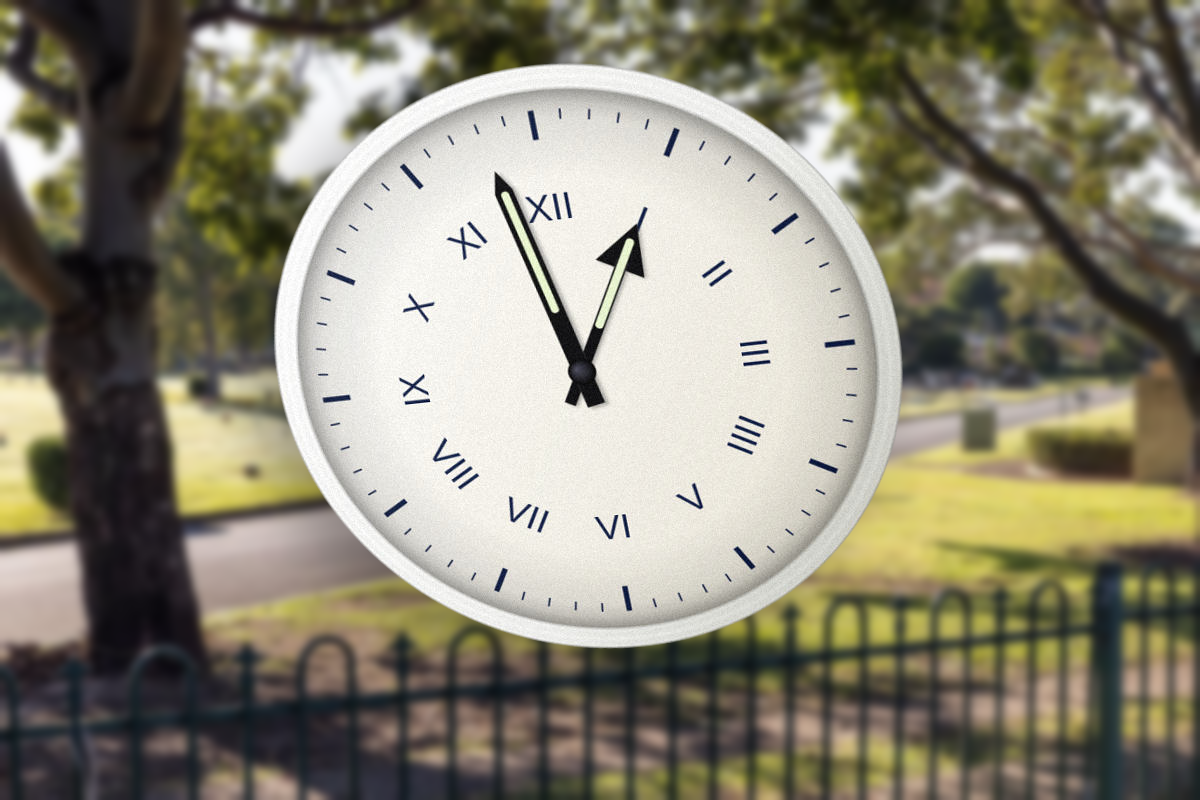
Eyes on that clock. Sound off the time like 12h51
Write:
12h58
